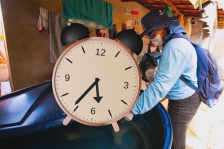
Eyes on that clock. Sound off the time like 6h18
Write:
5h36
